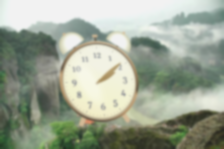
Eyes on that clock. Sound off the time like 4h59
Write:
2h09
